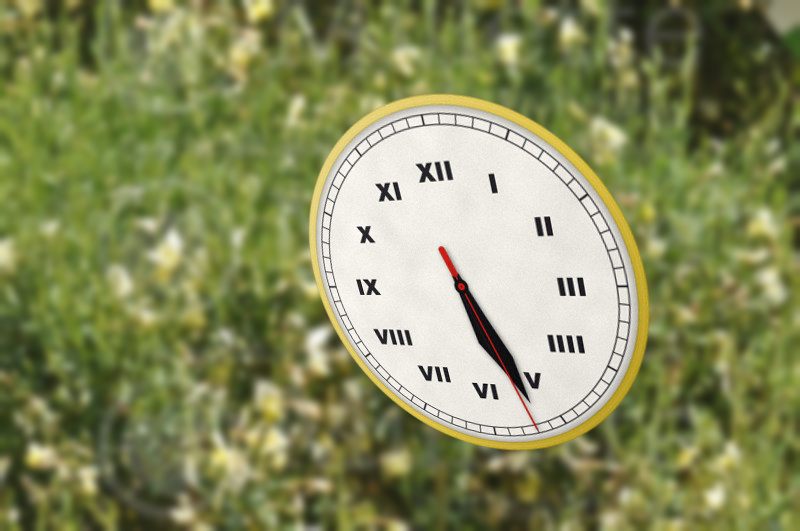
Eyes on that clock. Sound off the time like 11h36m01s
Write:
5h26m27s
